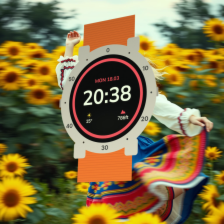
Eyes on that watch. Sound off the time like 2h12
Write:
20h38
